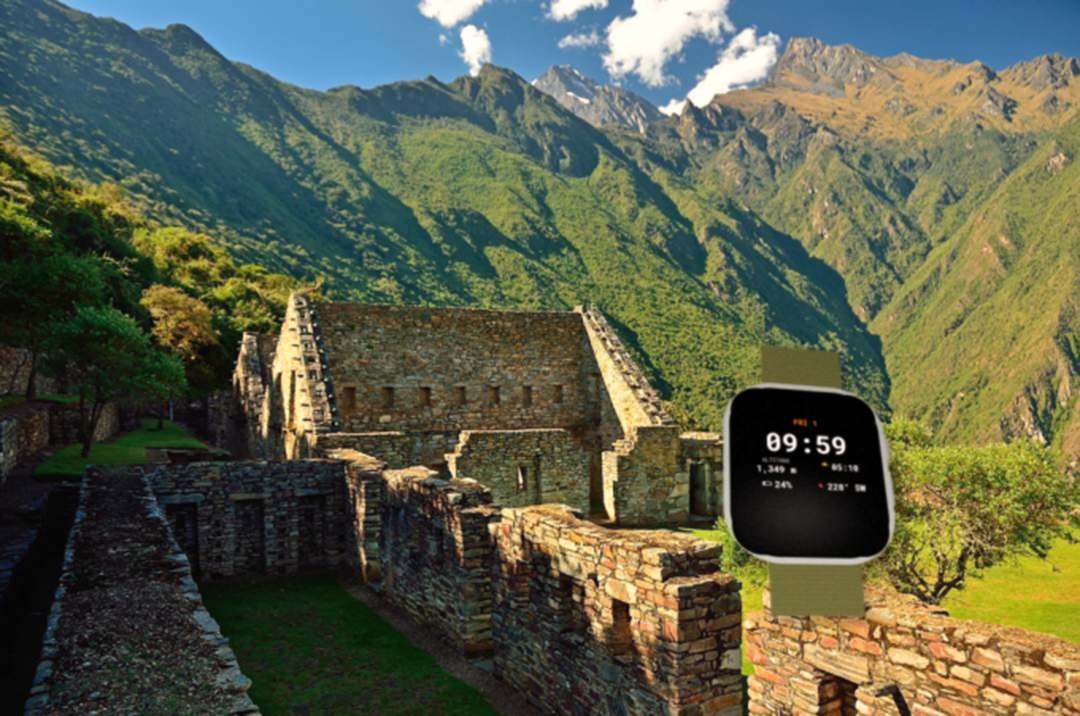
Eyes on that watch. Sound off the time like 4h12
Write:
9h59
